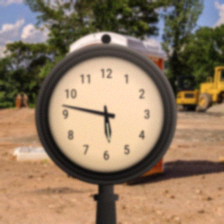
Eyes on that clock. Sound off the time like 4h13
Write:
5h47
